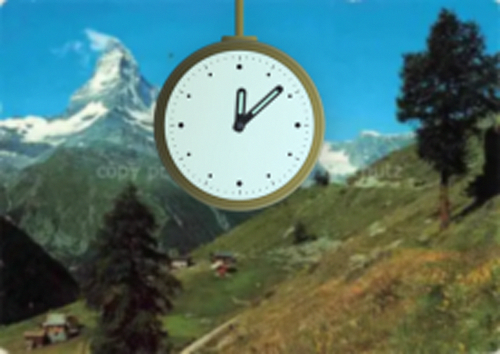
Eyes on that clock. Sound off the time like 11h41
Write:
12h08
